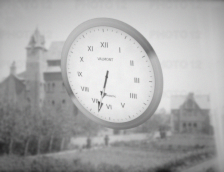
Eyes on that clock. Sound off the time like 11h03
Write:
6h33
